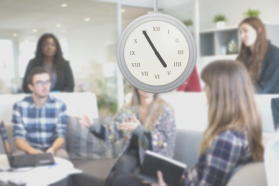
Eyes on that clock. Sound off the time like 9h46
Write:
4h55
